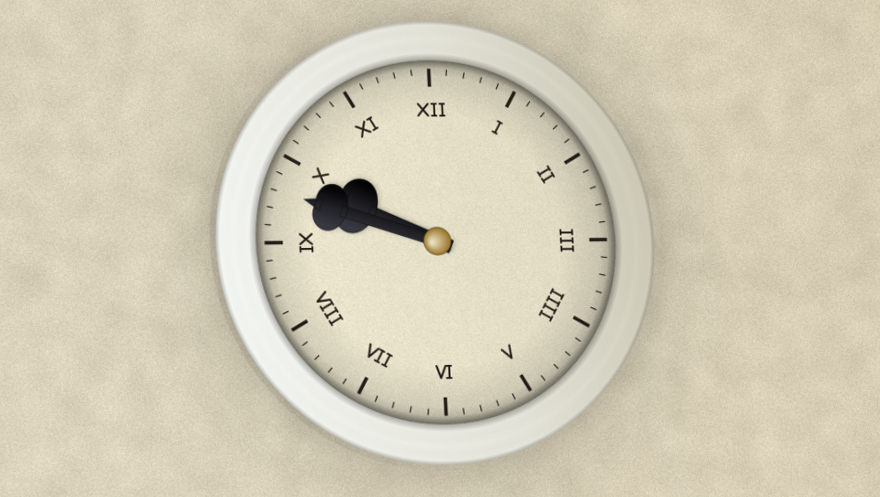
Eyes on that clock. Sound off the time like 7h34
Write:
9h48
